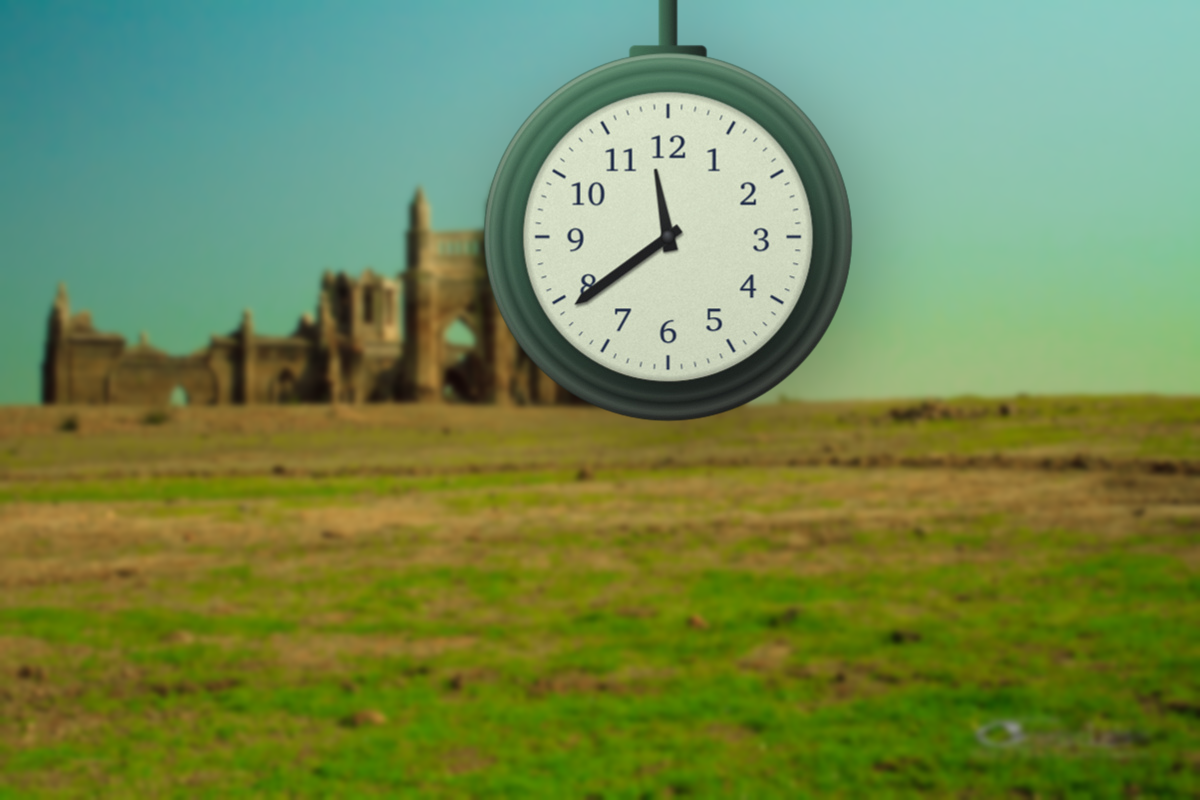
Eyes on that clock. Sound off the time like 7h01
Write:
11h39
